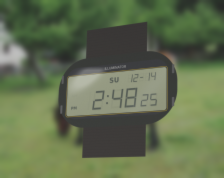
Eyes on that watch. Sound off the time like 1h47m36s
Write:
2h48m25s
